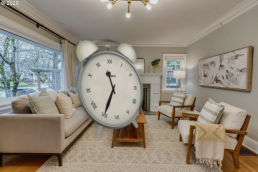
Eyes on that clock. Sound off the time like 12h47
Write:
11h35
